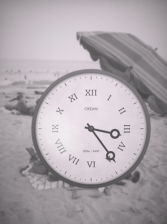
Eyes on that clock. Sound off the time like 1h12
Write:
3h24
